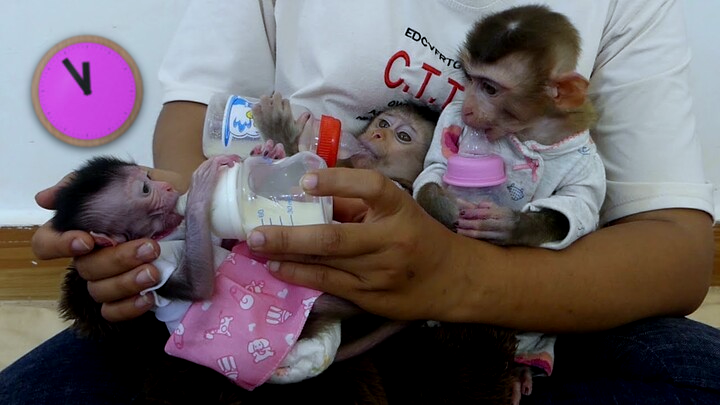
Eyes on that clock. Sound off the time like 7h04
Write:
11h54
